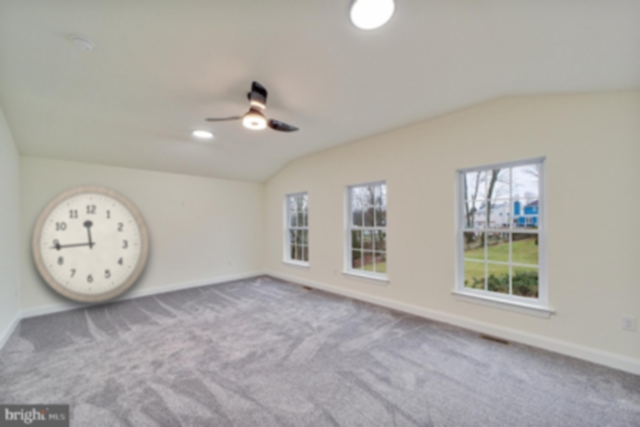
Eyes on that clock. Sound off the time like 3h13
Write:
11h44
